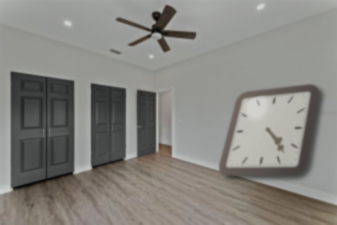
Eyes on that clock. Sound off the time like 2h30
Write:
4h23
